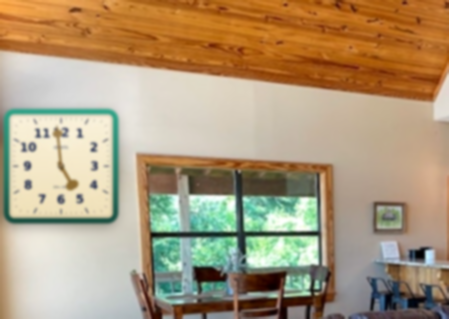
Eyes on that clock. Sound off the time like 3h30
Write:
4h59
